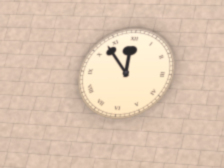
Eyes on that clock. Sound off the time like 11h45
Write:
11h53
